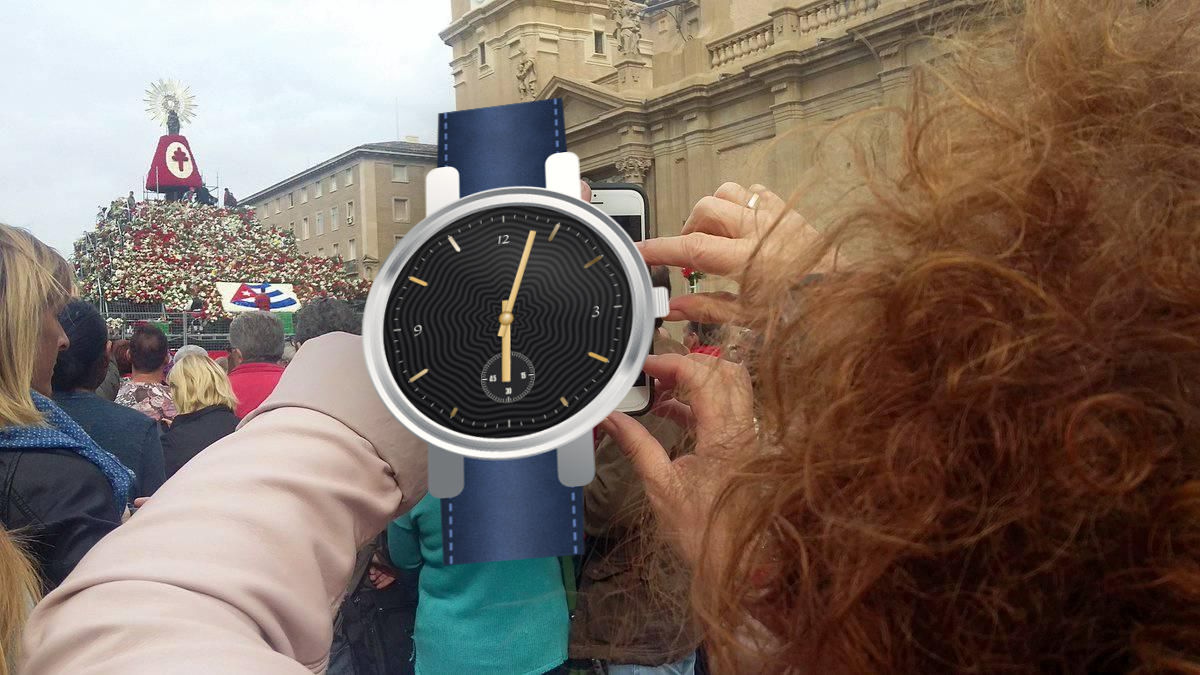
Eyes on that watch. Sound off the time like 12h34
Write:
6h03
